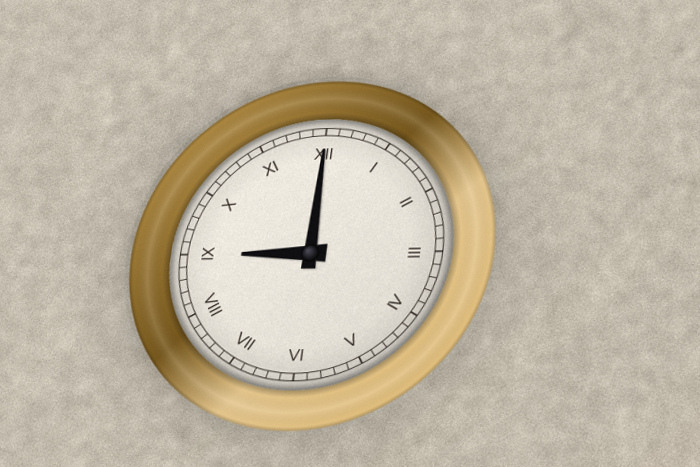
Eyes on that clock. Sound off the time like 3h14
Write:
9h00
